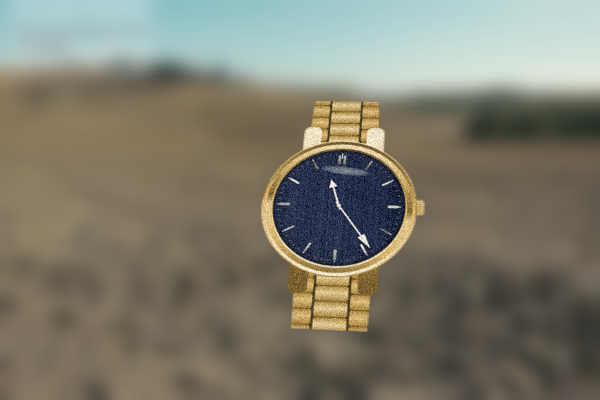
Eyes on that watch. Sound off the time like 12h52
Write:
11h24
